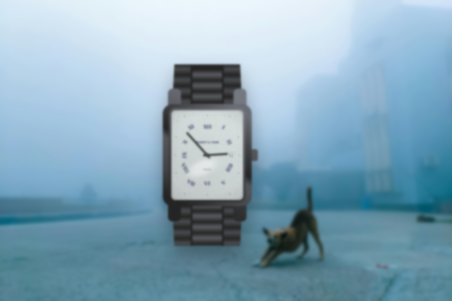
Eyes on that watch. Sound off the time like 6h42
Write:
2h53
